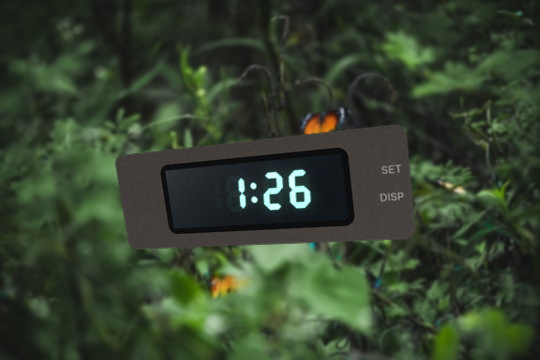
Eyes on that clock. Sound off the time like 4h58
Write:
1h26
